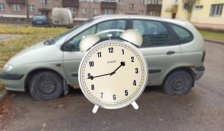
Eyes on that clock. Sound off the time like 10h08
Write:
1h44
